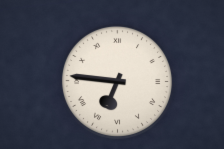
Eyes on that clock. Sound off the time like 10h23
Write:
6h46
